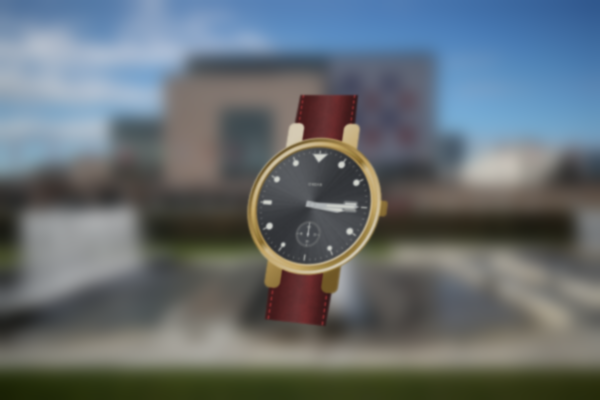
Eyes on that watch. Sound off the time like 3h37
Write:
3h15
